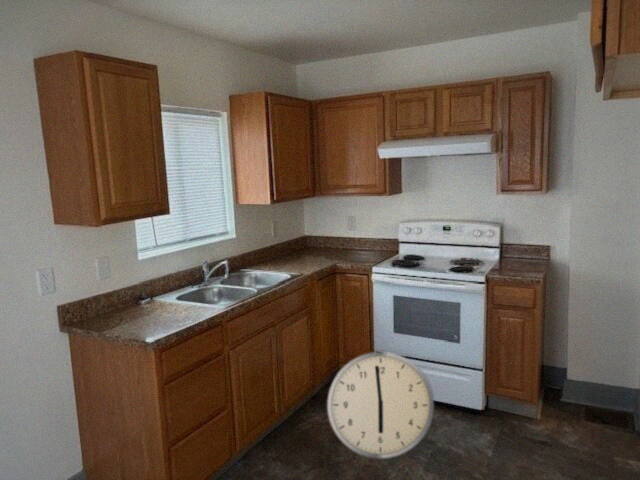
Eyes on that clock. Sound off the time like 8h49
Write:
5h59
